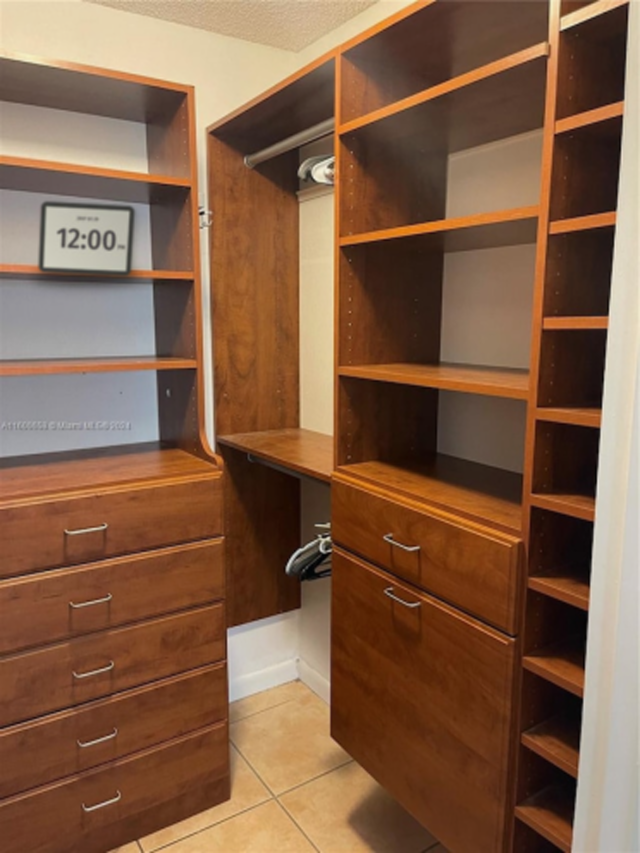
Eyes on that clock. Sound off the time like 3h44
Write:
12h00
